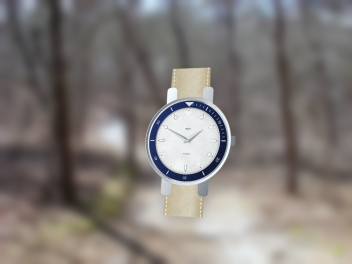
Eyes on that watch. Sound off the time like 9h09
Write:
1h50
